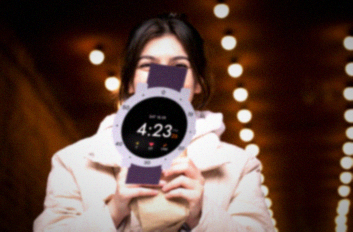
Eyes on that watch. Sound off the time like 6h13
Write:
4h23
